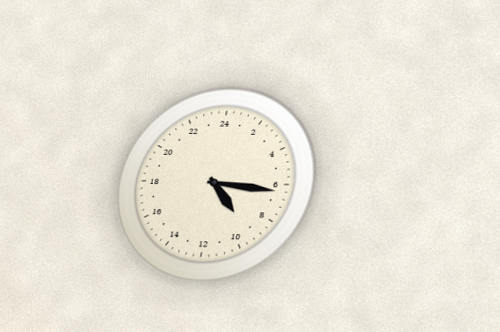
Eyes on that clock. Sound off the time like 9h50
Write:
9h16
